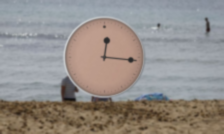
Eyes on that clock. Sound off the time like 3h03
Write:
12h16
